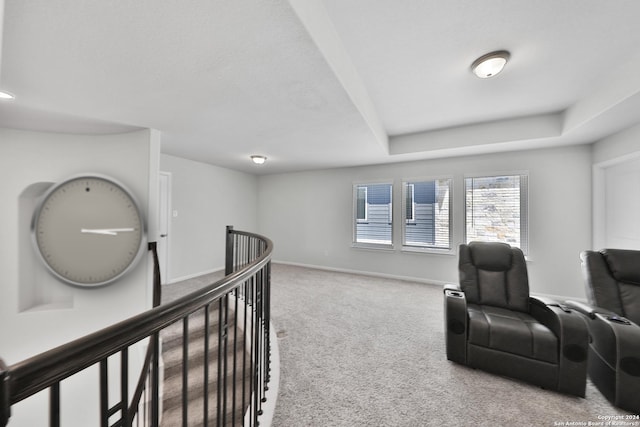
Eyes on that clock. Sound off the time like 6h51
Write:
3h15
